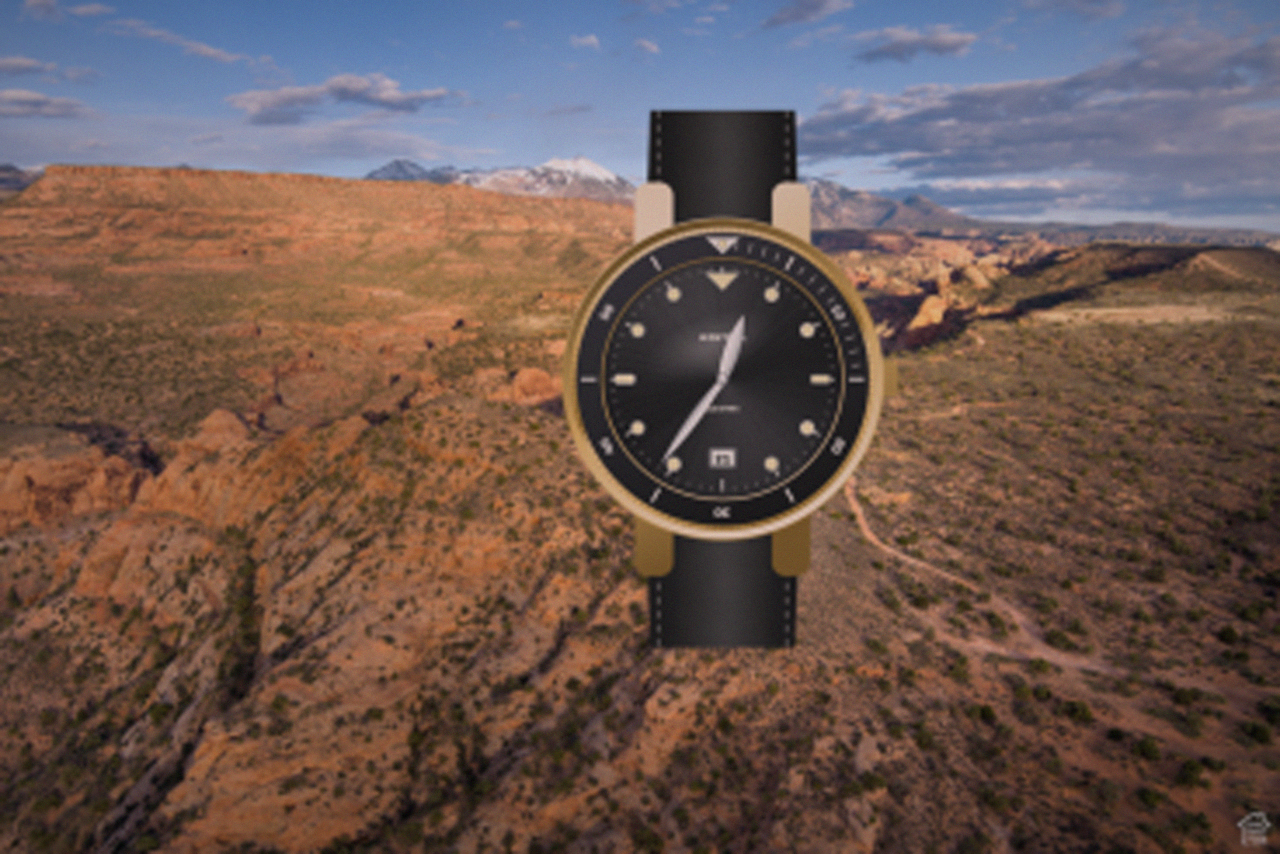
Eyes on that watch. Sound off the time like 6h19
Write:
12h36
